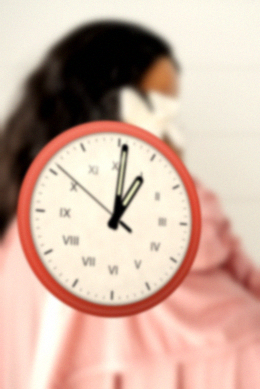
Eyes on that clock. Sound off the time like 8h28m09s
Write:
1h00m51s
